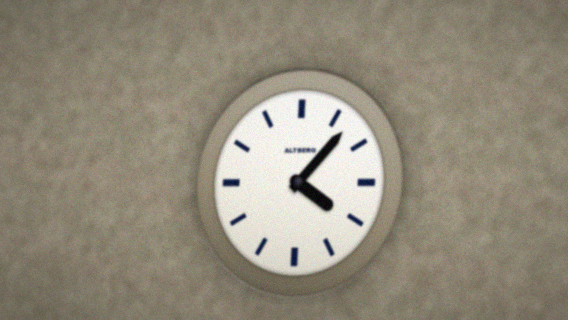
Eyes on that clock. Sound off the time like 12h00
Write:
4h07
